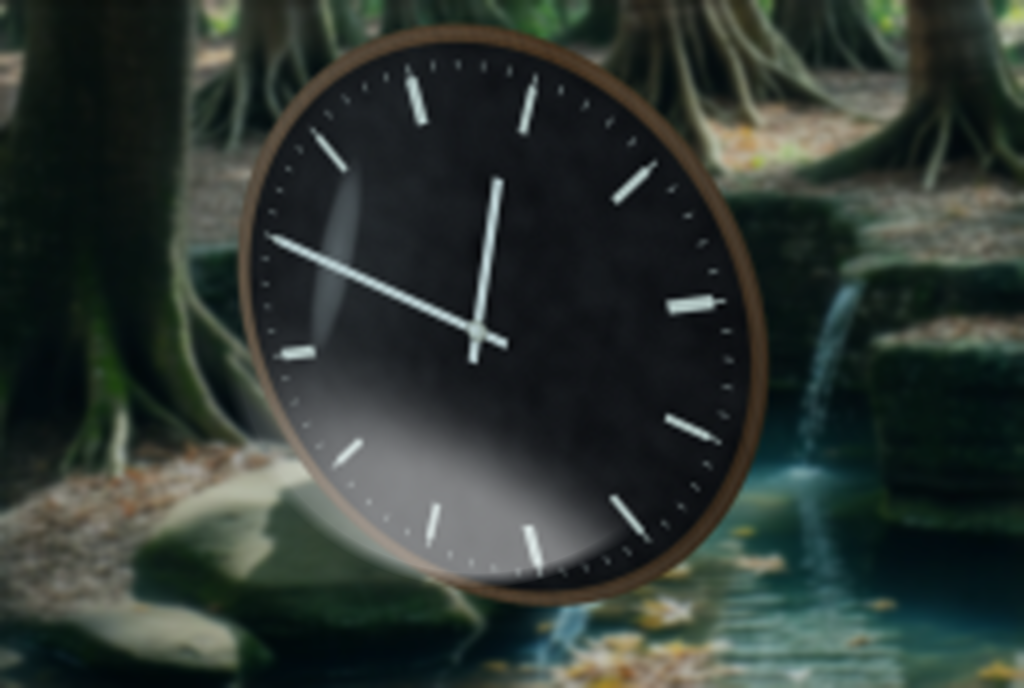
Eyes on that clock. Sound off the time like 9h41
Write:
12h50
